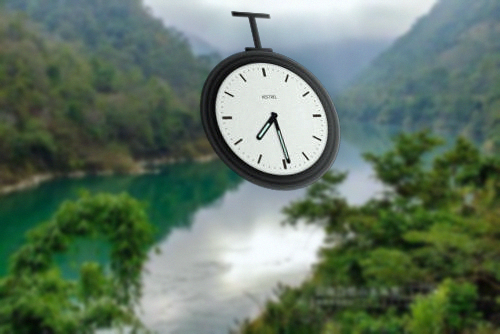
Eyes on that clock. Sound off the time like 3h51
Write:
7h29
